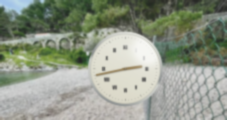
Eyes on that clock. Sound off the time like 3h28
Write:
2h43
